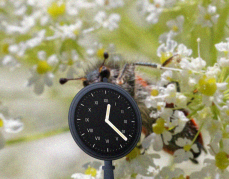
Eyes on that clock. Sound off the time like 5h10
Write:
12h22
